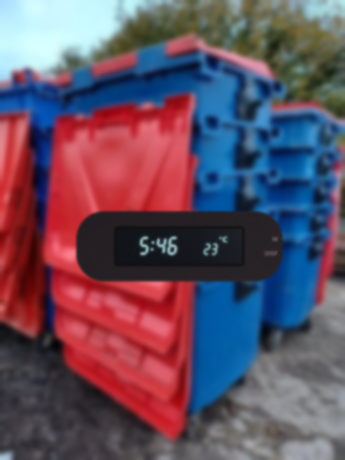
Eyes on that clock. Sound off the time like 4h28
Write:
5h46
